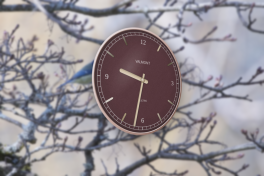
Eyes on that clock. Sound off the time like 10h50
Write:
9h32
